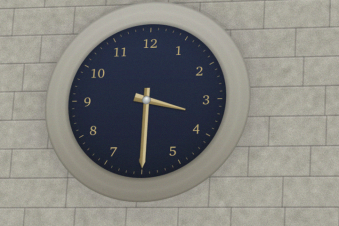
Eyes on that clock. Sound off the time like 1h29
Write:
3h30
